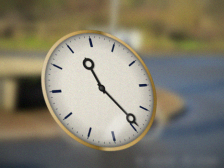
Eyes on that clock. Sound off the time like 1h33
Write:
11h24
